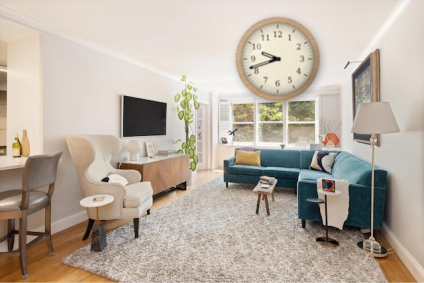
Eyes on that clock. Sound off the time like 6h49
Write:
9h42
